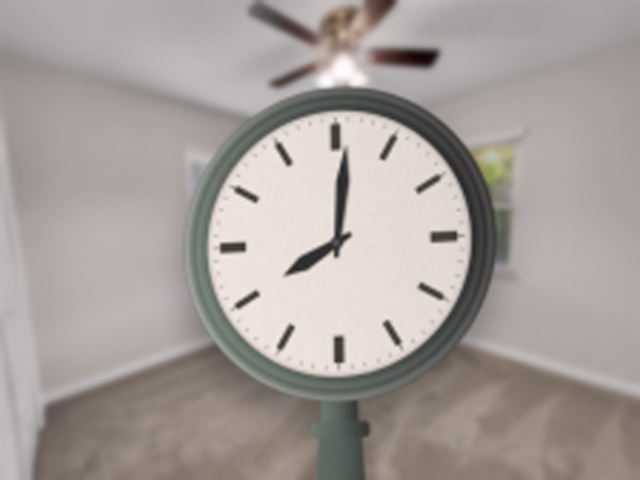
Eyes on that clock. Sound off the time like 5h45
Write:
8h01
